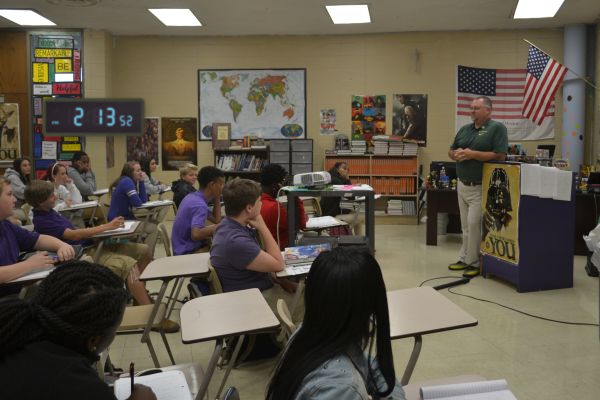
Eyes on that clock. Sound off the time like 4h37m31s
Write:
2h13m52s
